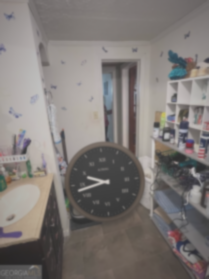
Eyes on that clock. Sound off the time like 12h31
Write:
9h43
